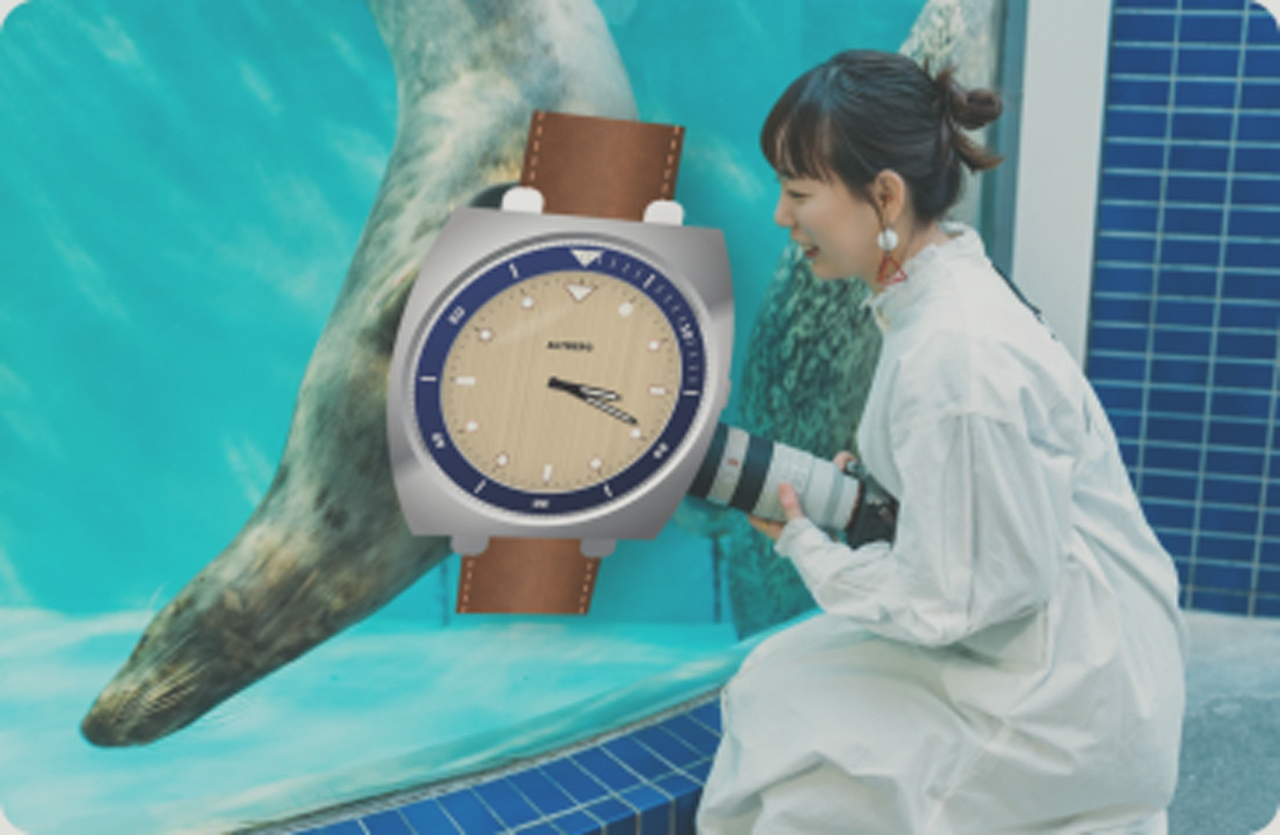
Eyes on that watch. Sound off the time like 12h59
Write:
3h19
